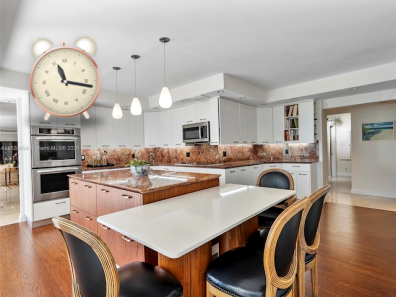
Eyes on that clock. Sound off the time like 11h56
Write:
11h17
